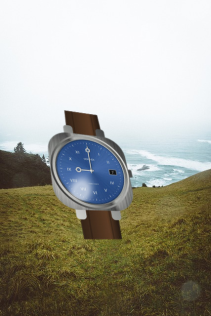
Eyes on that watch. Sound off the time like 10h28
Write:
9h00
